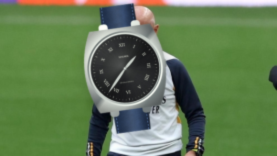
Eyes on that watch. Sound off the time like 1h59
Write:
1h37
